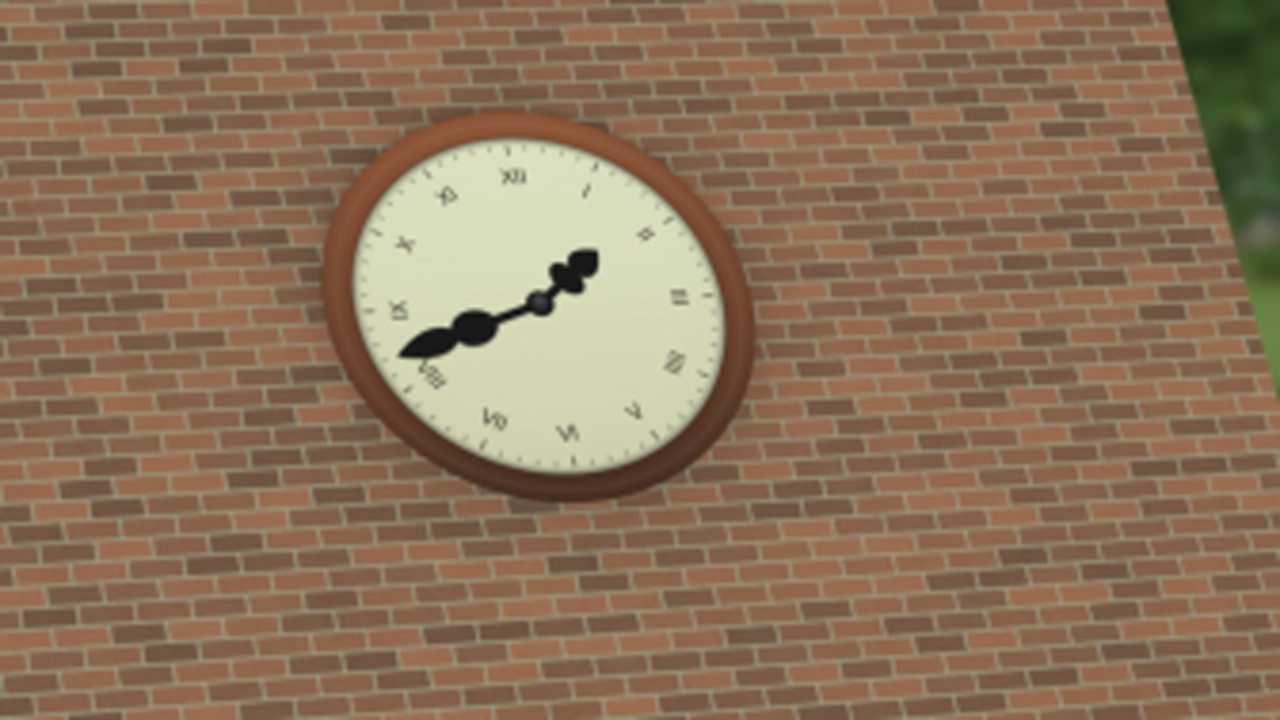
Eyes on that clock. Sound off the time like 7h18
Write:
1h42
